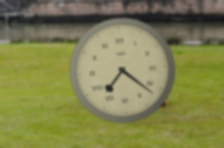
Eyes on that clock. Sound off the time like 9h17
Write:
7h22
